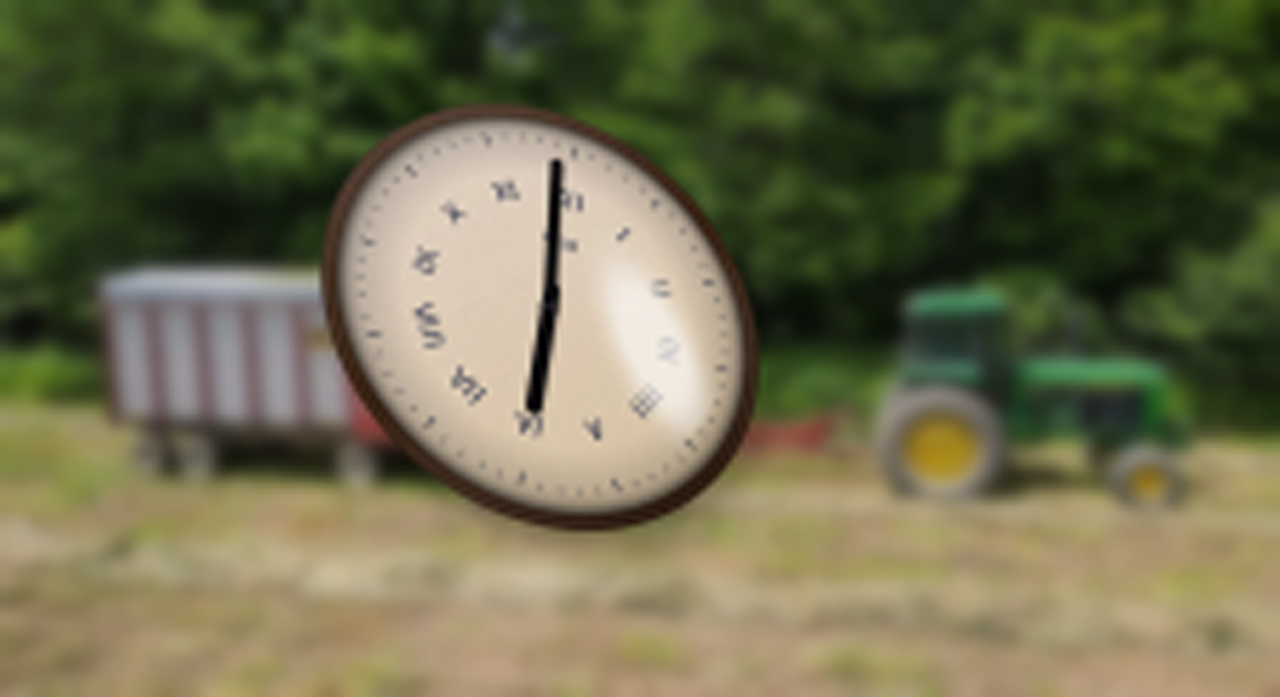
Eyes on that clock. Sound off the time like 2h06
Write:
5h59
